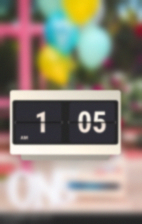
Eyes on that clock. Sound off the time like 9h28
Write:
1h05
